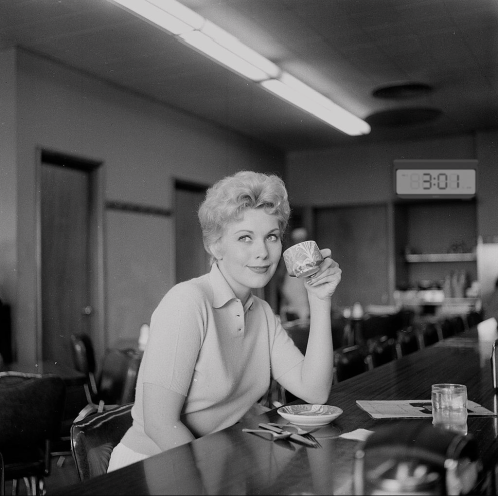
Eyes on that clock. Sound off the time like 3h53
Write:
3h01
